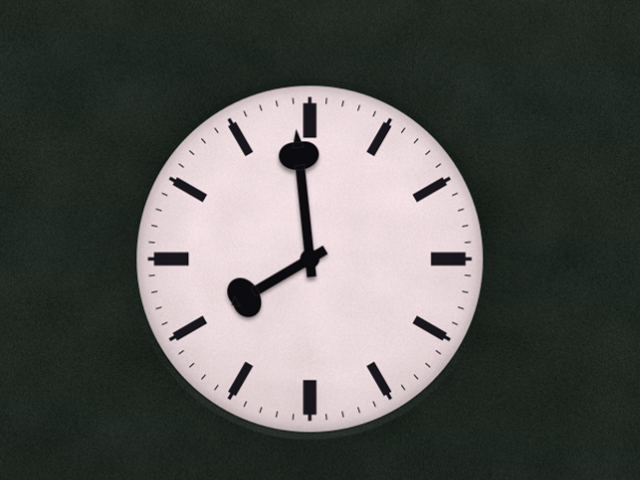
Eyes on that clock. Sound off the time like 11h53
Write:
7h59
